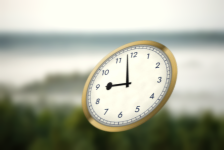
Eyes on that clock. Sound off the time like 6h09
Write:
8h58
